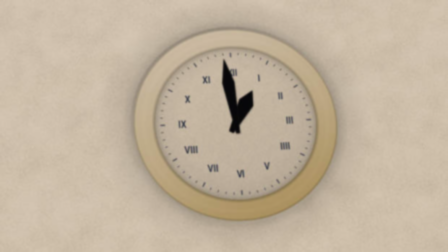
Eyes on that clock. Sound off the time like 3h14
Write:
12h59
